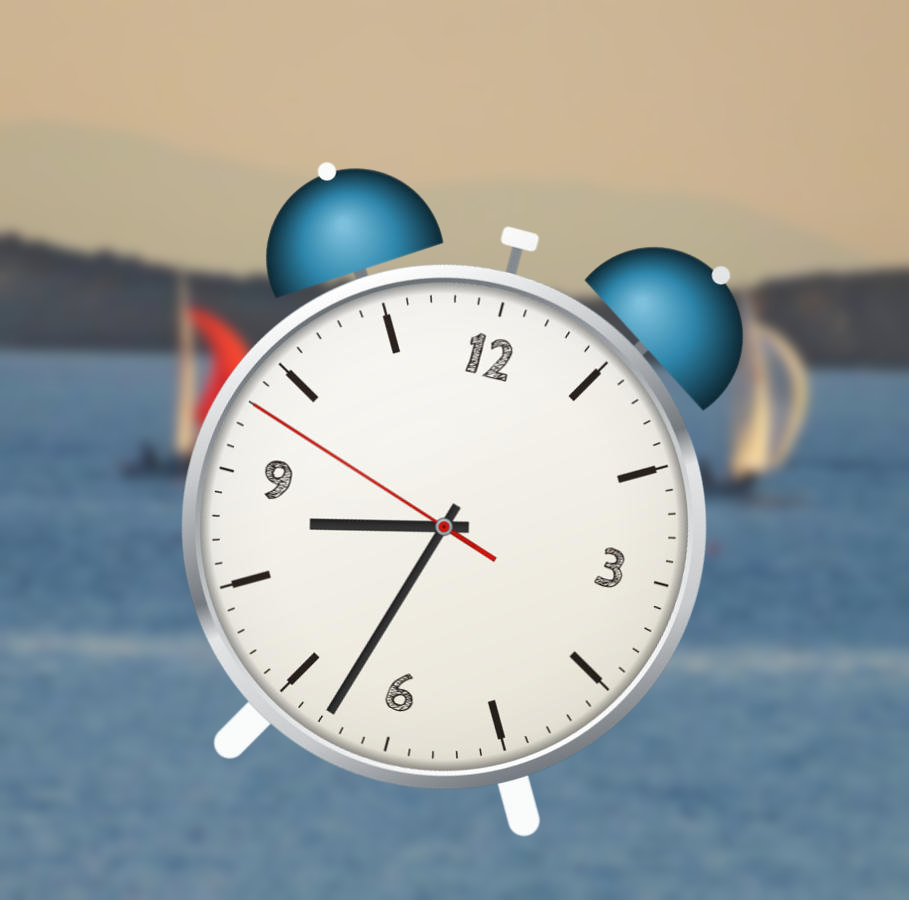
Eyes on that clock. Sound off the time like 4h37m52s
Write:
8h32m48s
